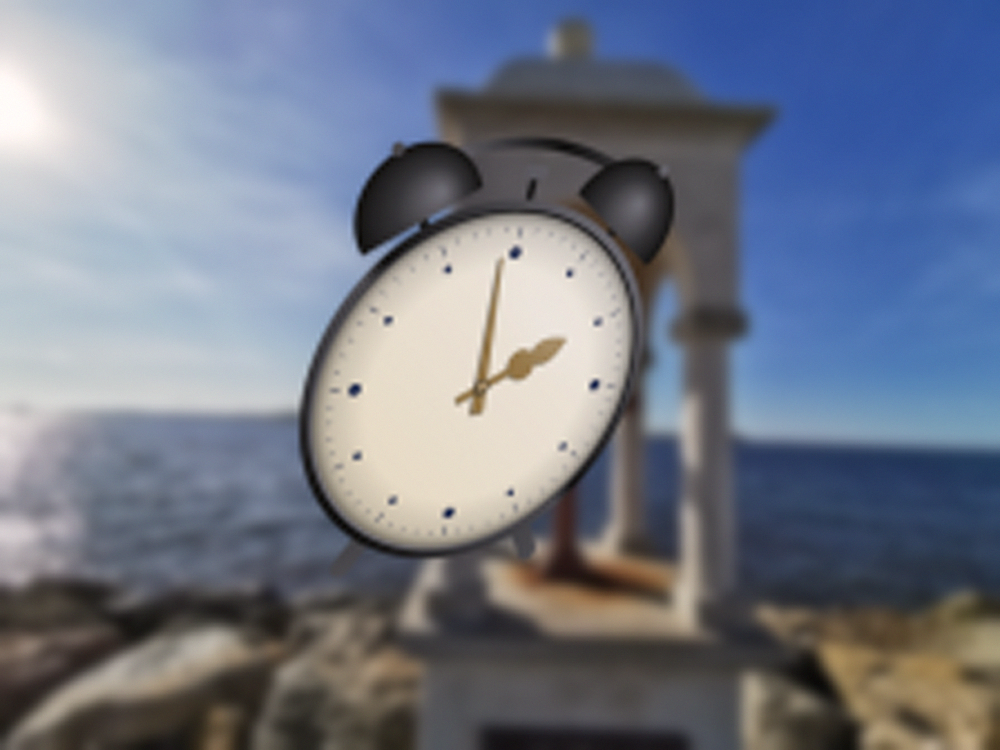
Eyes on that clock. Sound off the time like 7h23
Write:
1h59
